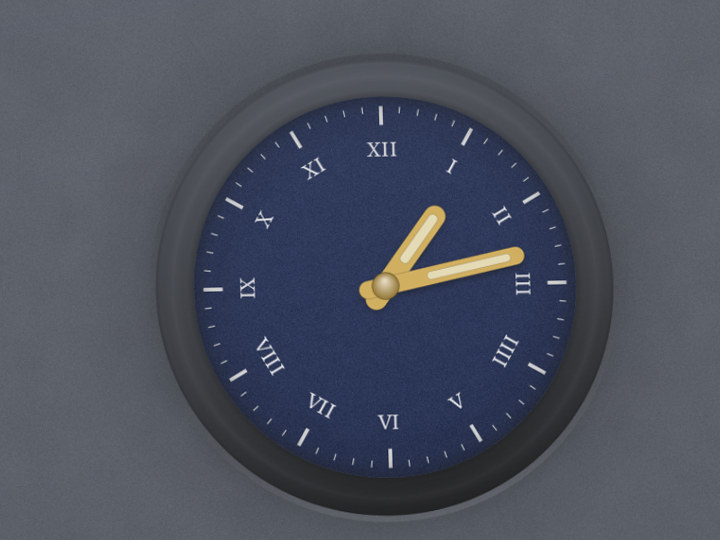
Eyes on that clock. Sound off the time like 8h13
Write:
1h13
